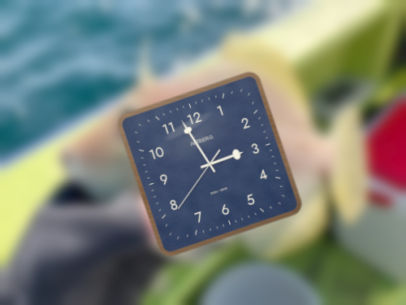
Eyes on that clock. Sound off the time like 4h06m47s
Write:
2h57m39s
